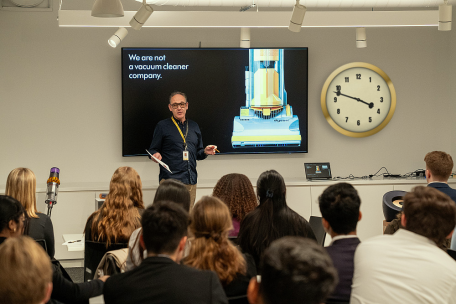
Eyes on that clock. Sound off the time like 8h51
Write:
3h48
